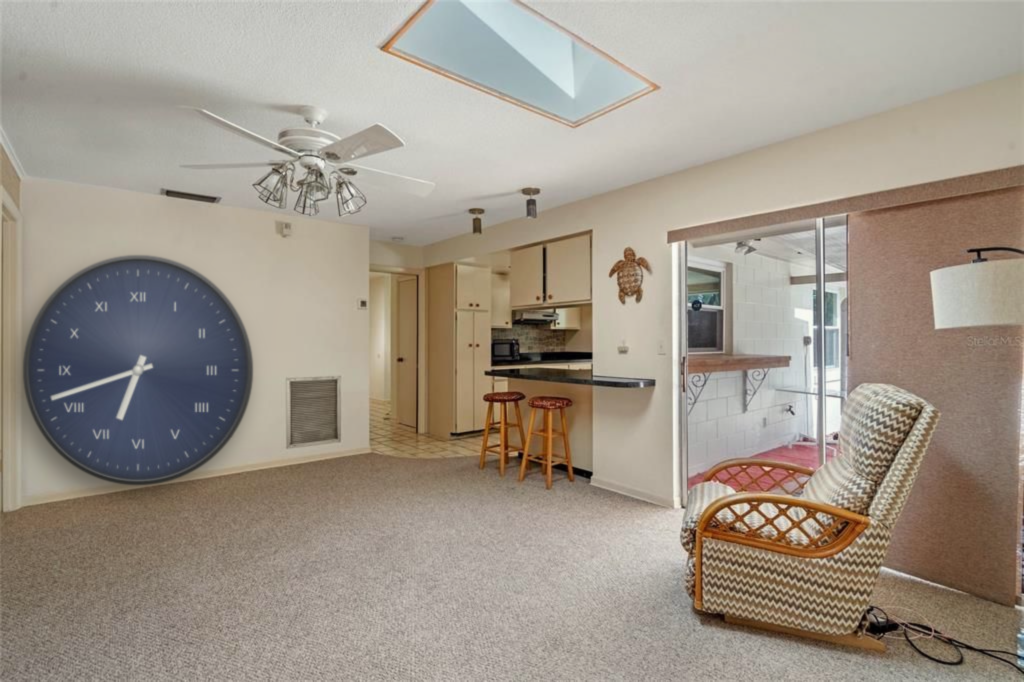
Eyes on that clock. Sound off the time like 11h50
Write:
6h42
